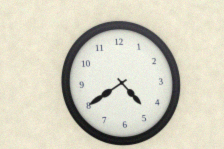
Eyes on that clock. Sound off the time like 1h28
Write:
4h40
